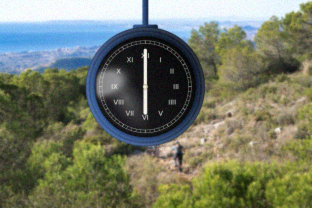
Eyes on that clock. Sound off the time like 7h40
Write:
6h00
